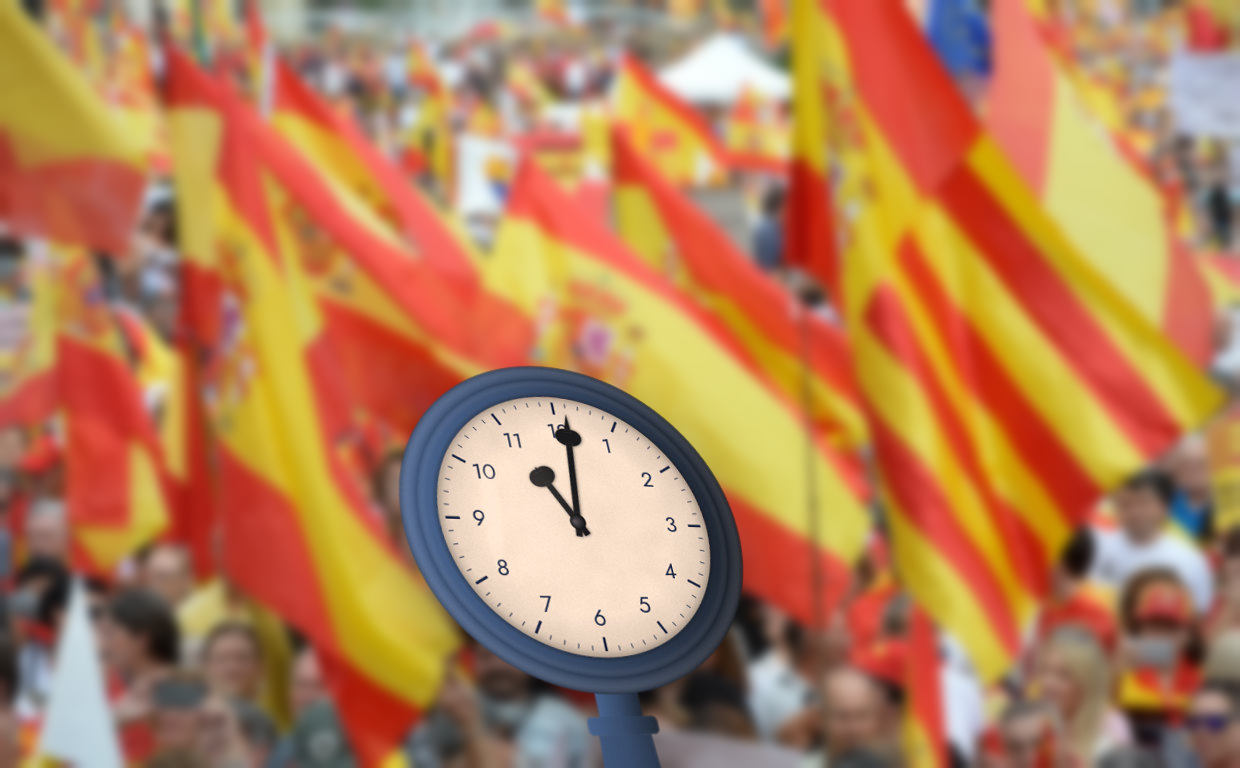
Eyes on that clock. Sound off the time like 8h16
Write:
11h01
